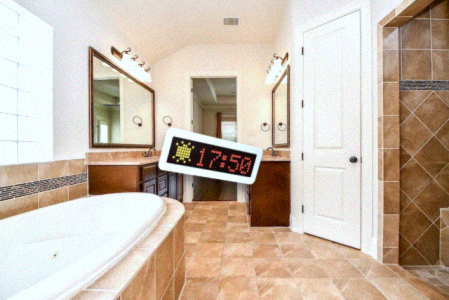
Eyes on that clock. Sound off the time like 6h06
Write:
17h50
